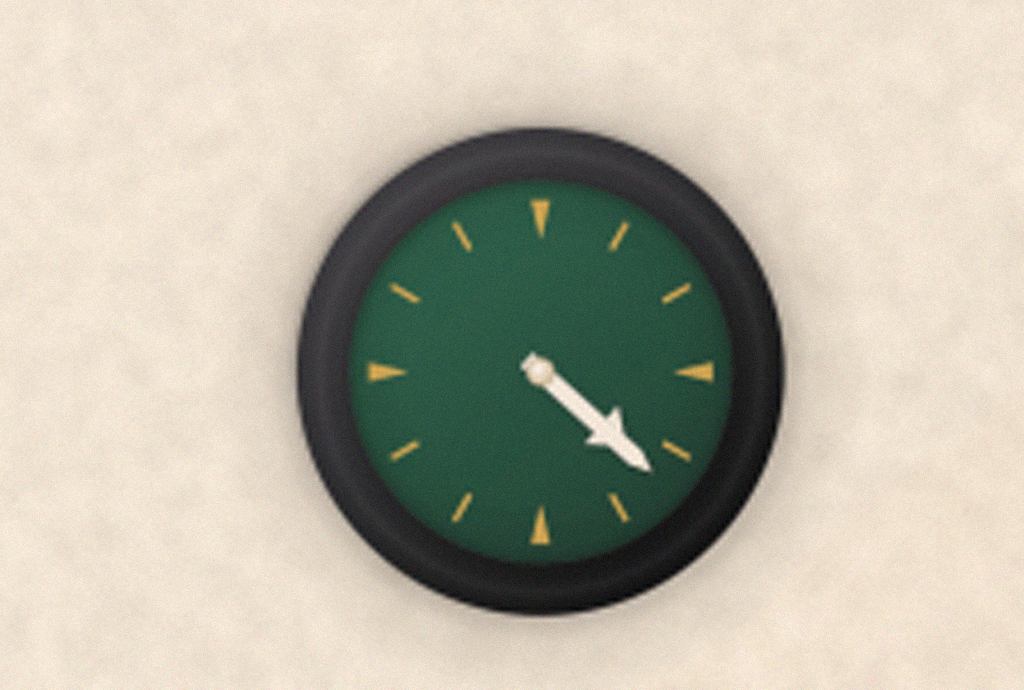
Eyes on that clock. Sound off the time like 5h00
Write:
4h22
